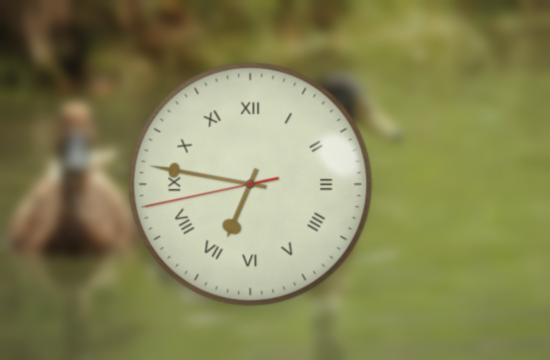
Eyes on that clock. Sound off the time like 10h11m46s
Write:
6h46m43s
